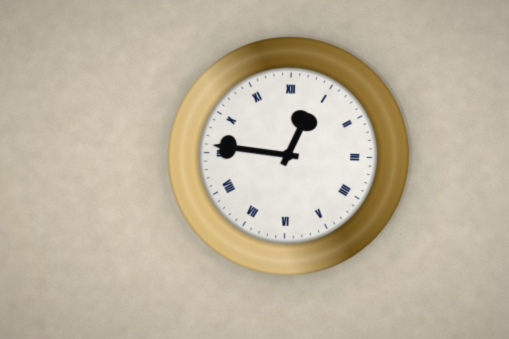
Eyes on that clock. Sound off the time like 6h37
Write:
12h46
